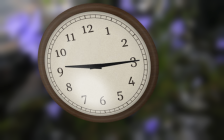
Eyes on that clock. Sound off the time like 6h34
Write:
9h15
